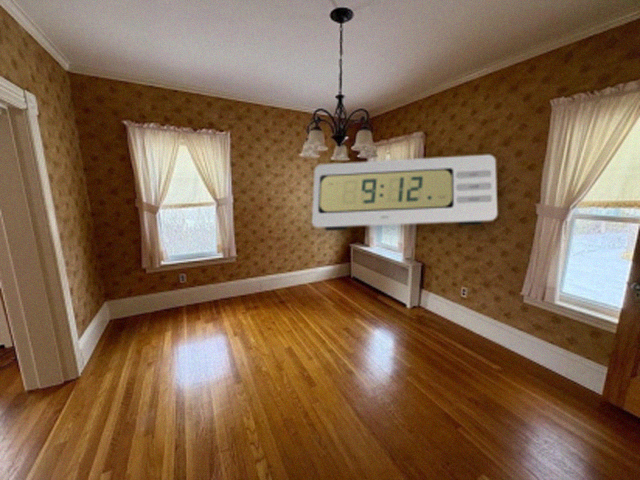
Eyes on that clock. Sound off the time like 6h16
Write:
9h12
